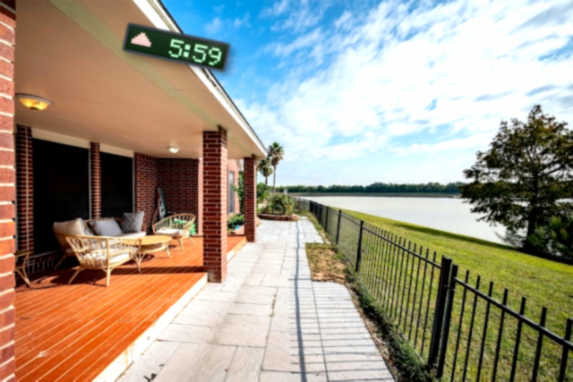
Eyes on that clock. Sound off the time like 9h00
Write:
5h59
